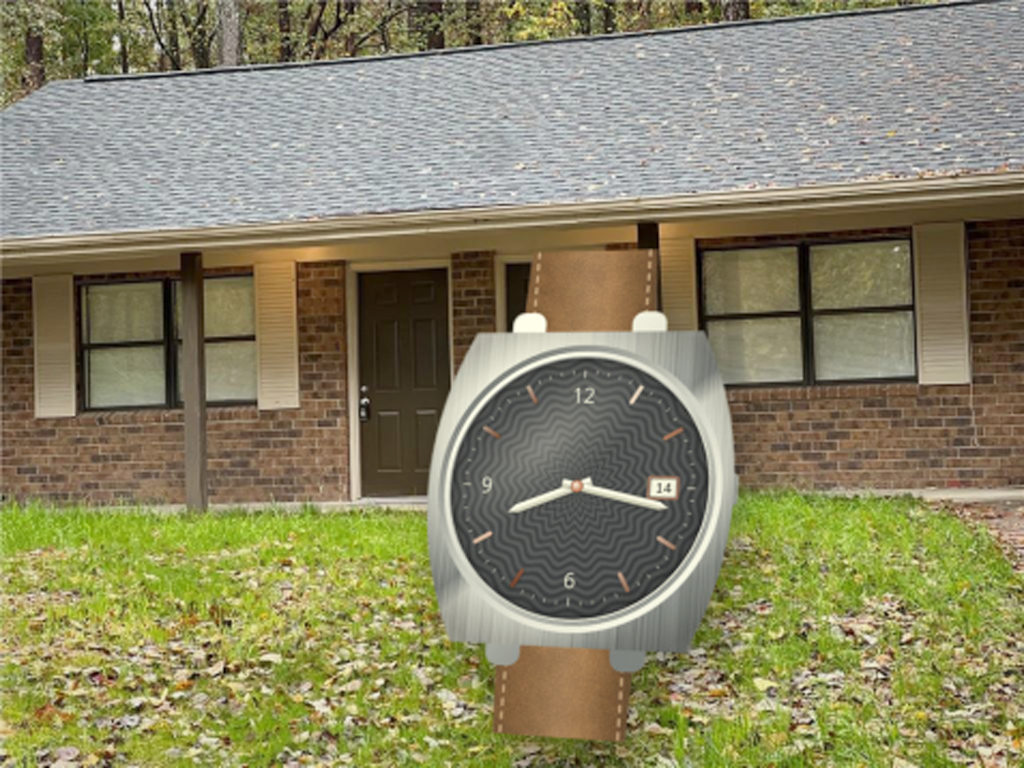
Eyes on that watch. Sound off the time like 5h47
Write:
8h17
